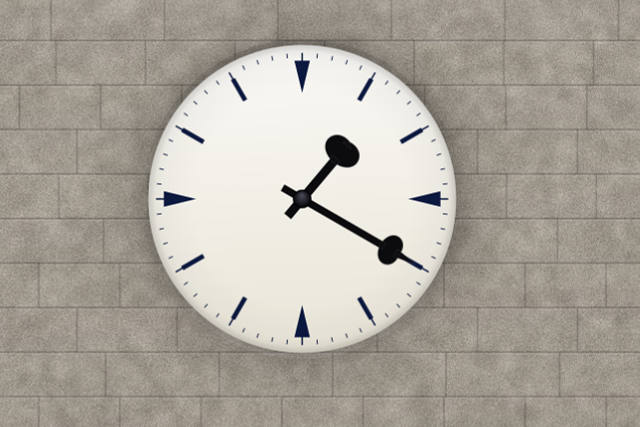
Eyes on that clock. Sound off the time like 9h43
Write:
1h20
